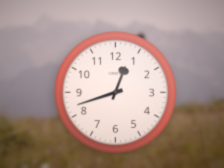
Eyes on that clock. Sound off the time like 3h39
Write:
12h42
